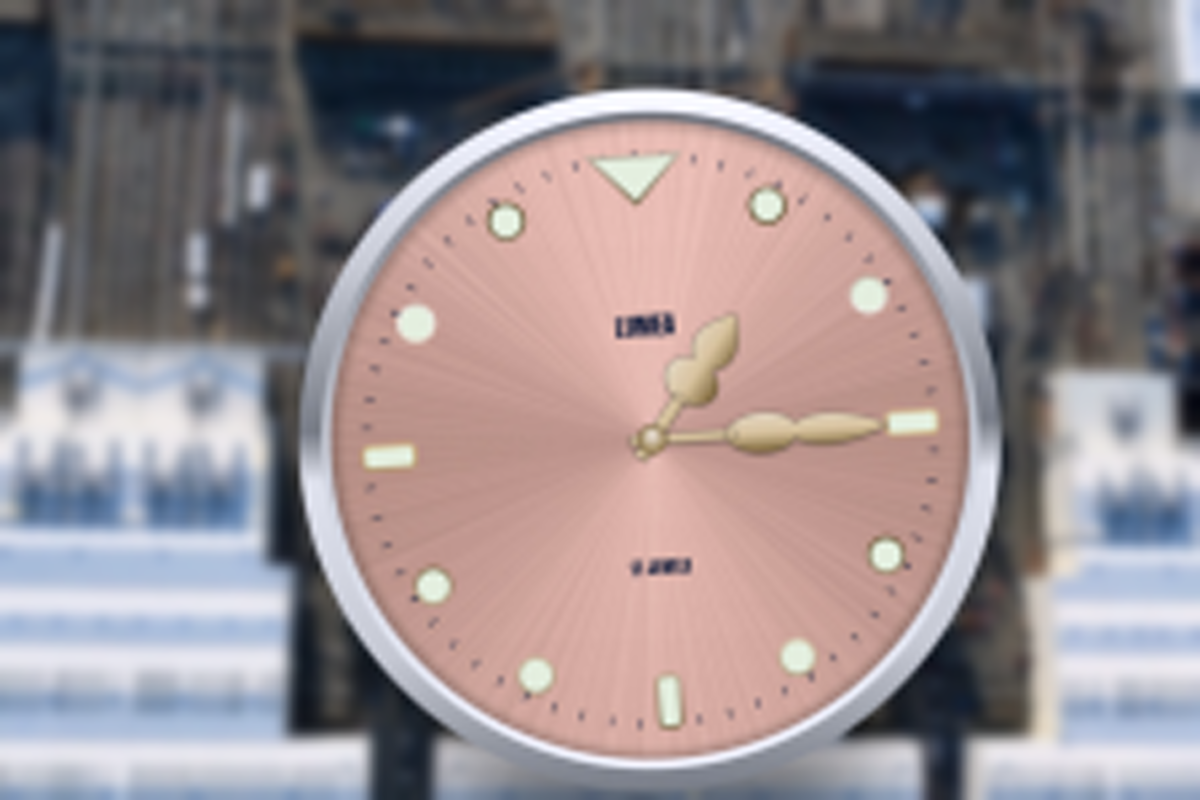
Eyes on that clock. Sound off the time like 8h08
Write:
1h15
